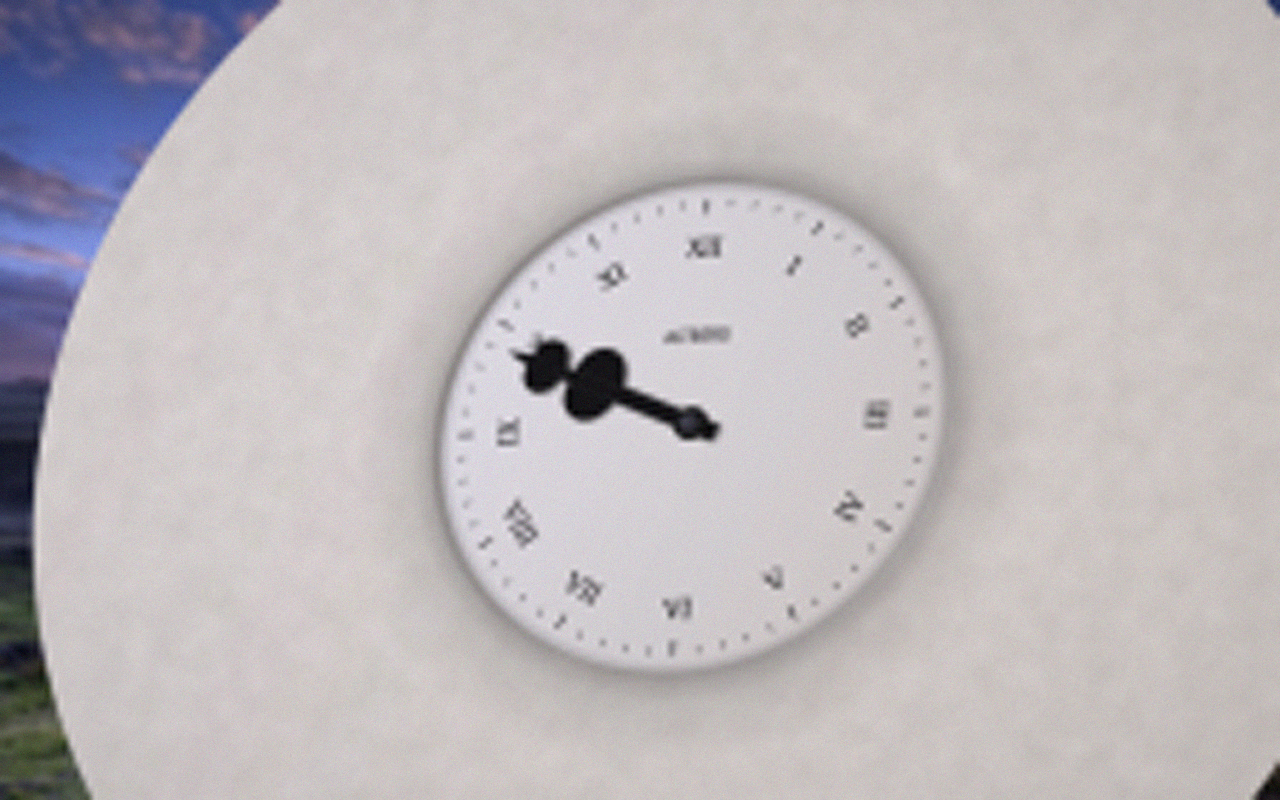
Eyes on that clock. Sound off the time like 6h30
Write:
9h49
